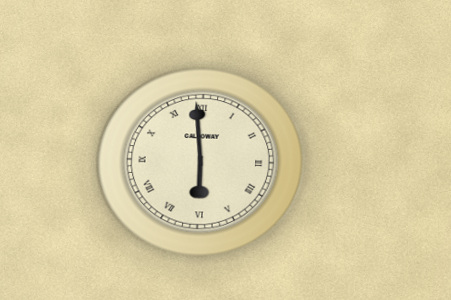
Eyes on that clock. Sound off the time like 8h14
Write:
5h59
